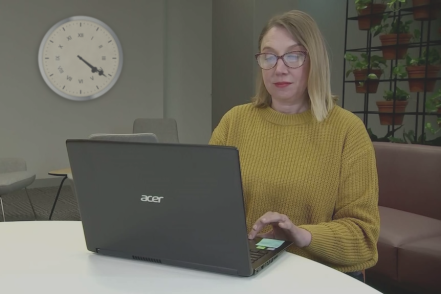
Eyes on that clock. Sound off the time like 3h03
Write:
4h21
